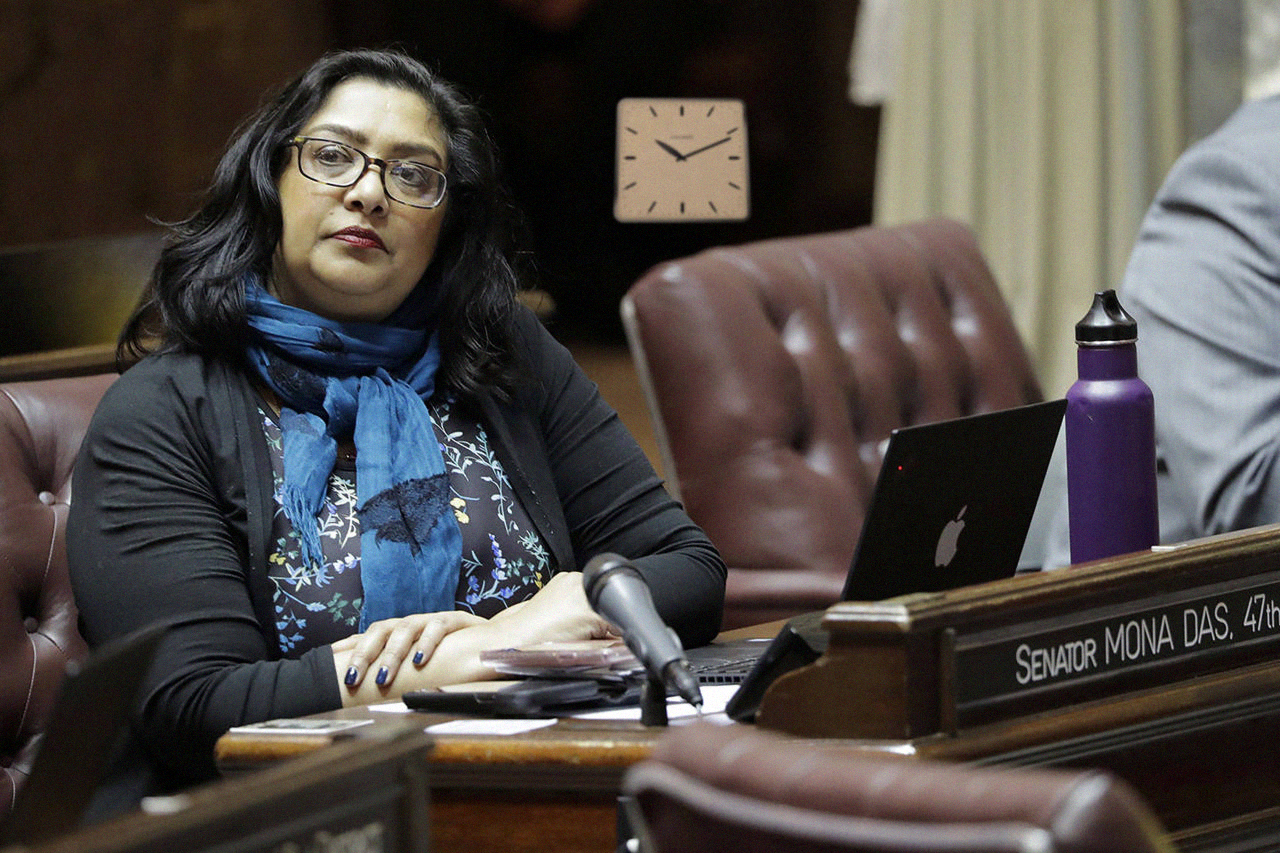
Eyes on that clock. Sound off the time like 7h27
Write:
10h11
